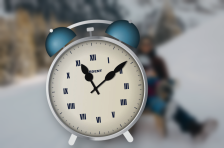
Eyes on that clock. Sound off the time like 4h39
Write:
11h09
